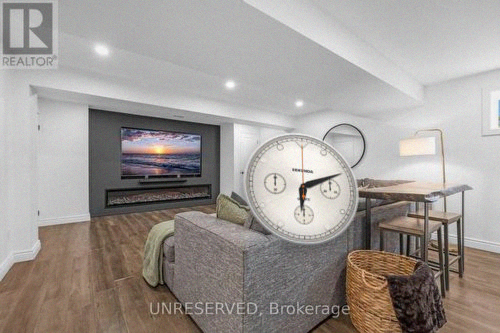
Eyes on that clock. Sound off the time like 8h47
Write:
6h11
